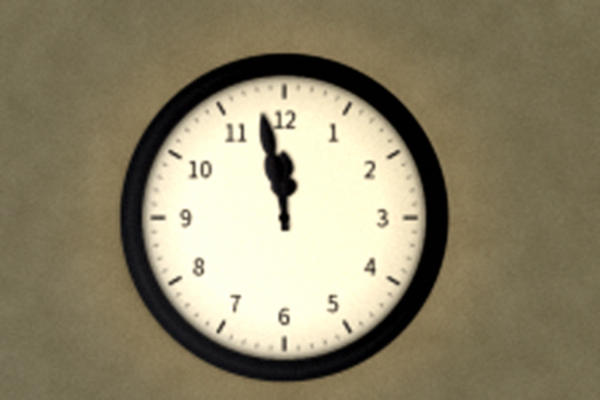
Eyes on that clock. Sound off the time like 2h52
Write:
11h58
